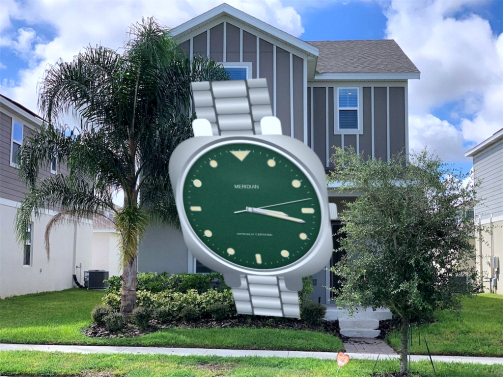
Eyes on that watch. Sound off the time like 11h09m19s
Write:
3h17m13s
